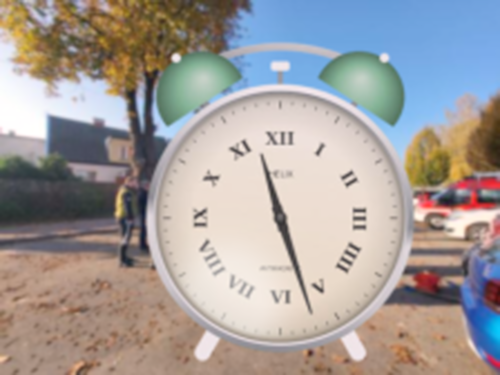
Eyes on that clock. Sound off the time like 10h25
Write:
11h27
